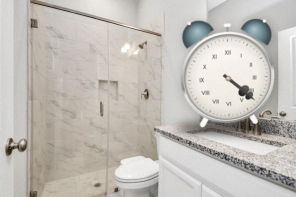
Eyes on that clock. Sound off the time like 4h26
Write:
4h22
